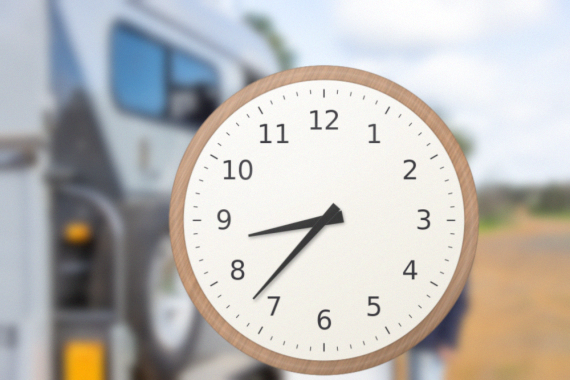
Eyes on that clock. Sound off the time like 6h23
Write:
8h37
